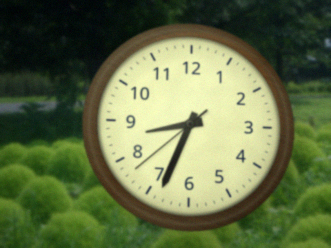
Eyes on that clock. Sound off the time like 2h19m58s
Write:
8h33m38s
